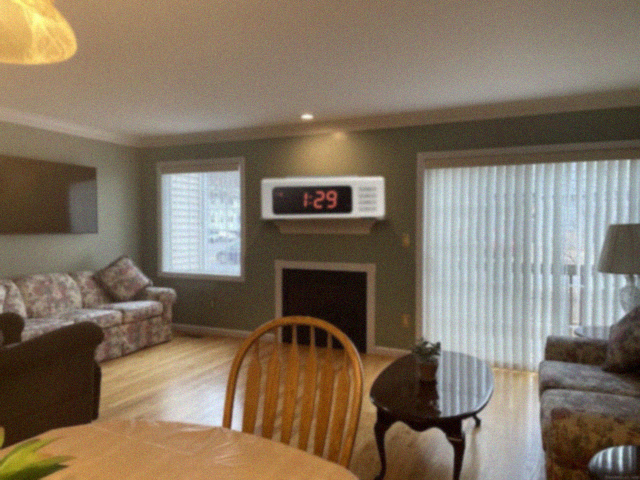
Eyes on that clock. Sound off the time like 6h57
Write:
1h29
